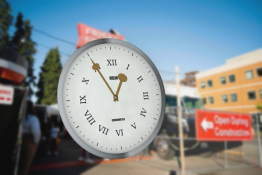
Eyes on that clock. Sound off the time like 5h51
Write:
12h55
